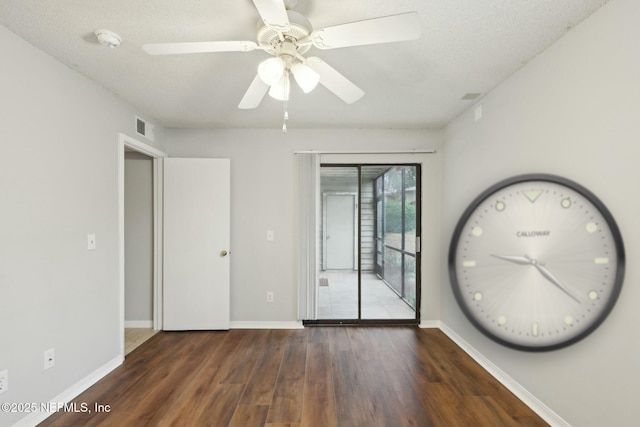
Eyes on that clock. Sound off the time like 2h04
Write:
9h22
